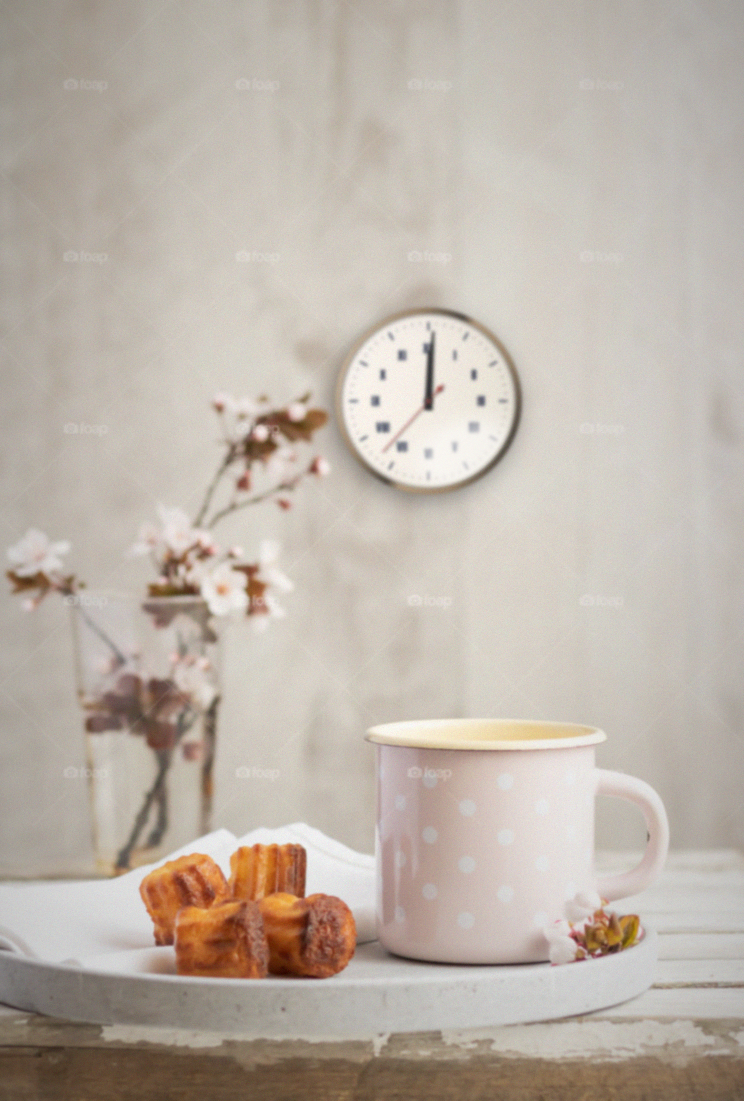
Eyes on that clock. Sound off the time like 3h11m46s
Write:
12h00m37s
